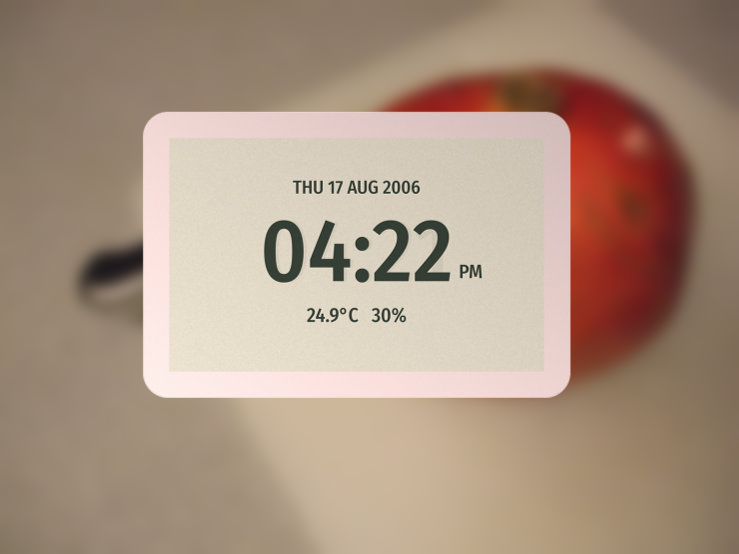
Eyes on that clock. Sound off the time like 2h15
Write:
4h22
